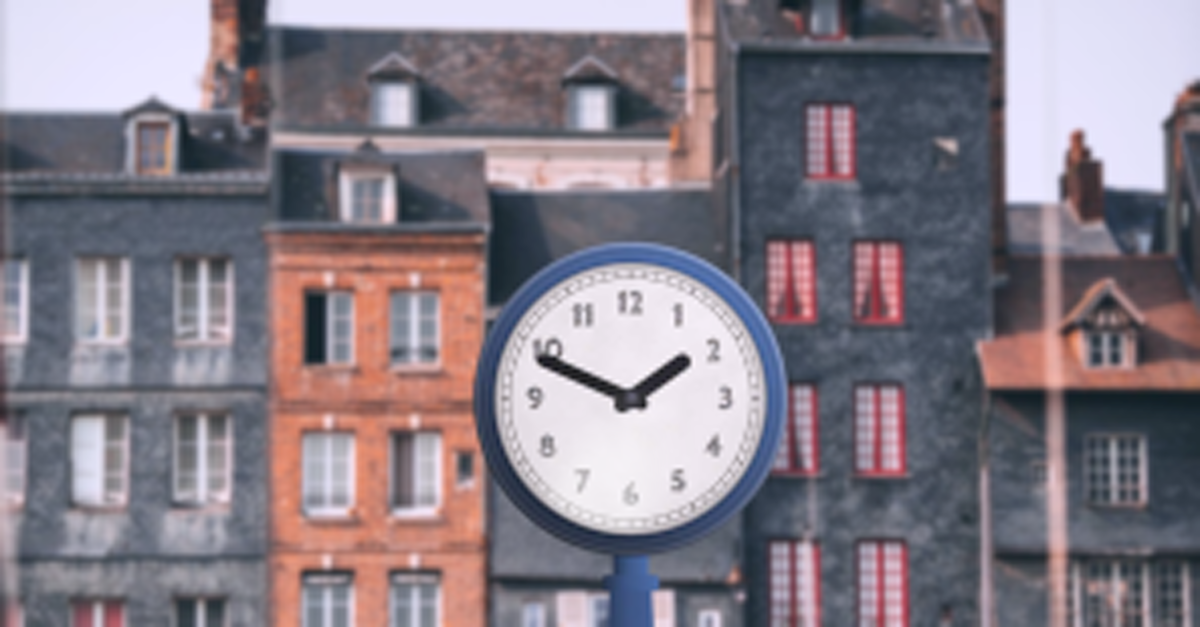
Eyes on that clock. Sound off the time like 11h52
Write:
1h49
